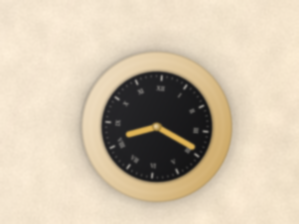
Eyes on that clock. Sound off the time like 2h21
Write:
8h19
